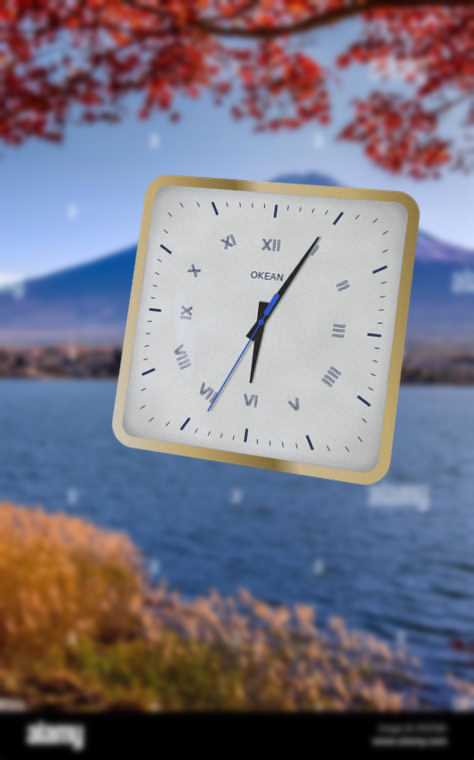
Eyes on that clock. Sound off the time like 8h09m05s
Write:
6h04m34s
